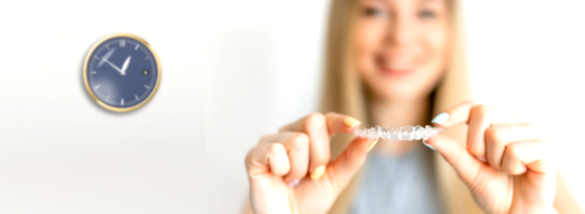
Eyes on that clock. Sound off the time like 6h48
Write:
12h51
